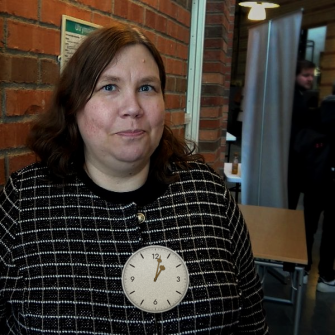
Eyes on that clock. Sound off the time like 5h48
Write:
1h02
